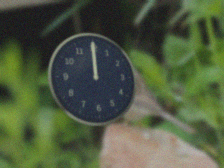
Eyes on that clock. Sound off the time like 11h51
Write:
12h00
